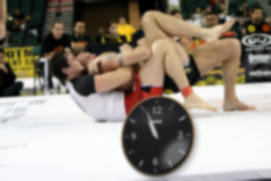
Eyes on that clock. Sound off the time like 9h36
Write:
10h56
